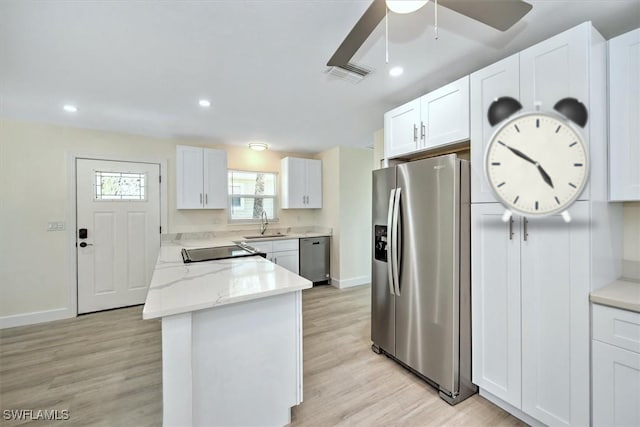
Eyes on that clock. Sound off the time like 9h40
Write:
4h50
